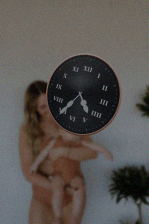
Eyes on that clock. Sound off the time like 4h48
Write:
4h35
